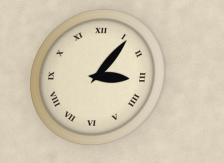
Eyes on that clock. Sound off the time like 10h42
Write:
3h06
